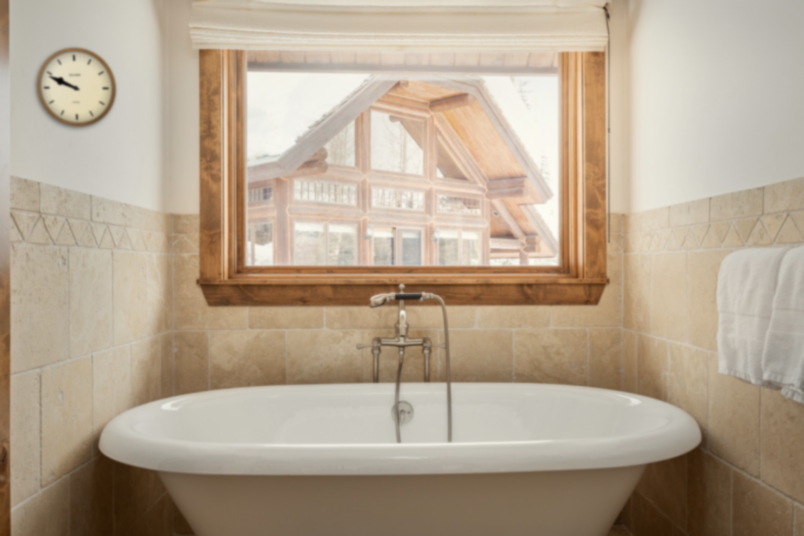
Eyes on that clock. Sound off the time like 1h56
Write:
9h49
